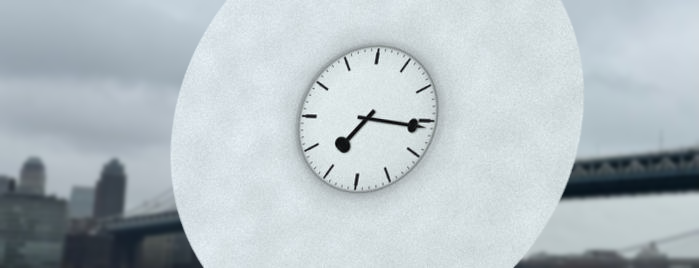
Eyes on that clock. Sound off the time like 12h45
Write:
7h16
